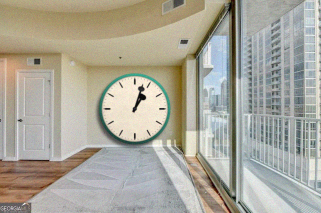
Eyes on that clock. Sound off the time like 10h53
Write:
1h03
